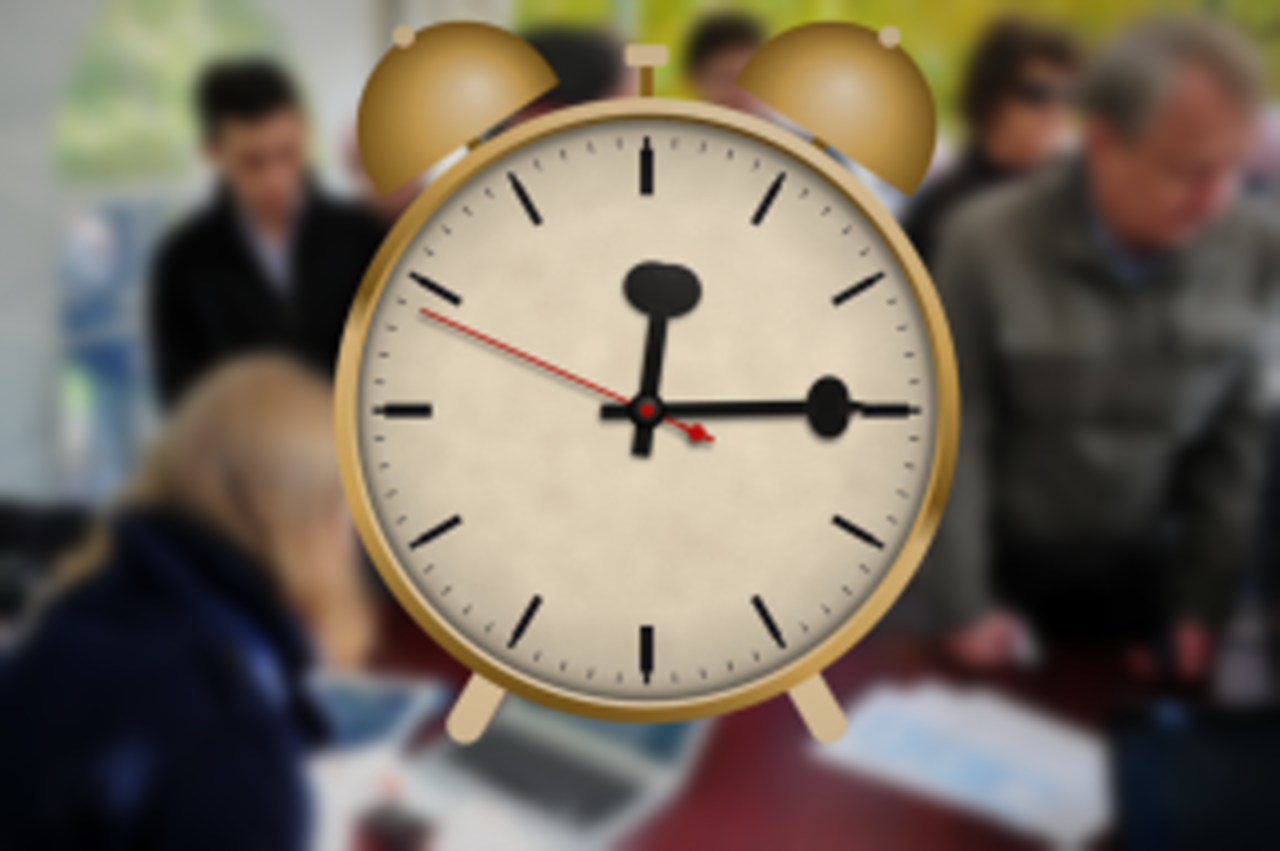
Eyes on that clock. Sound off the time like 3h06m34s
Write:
12h14m49s
